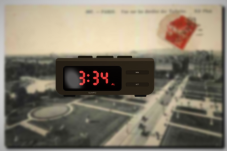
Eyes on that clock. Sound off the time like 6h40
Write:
3h34
